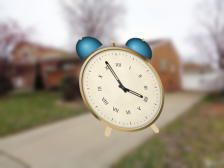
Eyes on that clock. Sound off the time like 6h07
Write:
3h56
